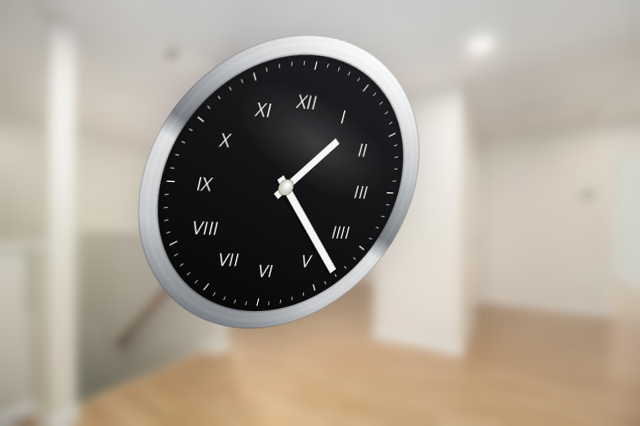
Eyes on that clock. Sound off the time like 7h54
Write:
1h23
